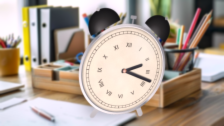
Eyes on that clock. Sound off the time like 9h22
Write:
2h18
